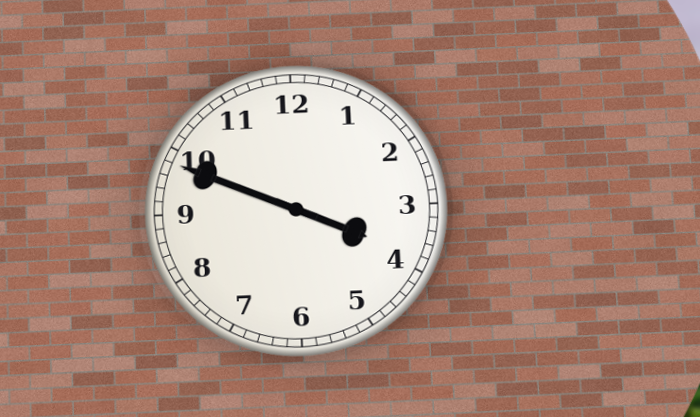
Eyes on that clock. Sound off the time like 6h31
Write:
3h49
